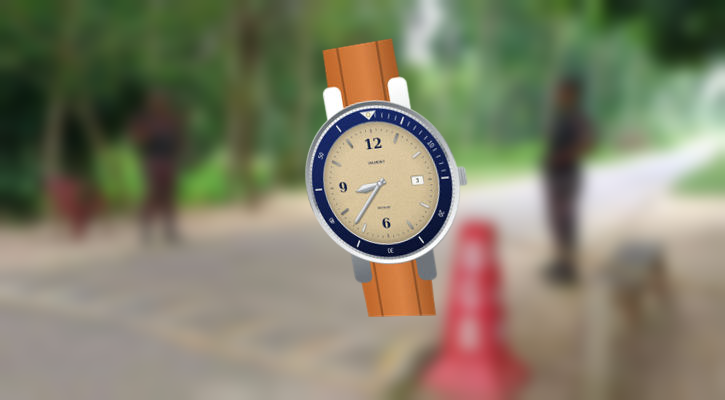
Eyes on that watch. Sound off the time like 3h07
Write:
8h37
